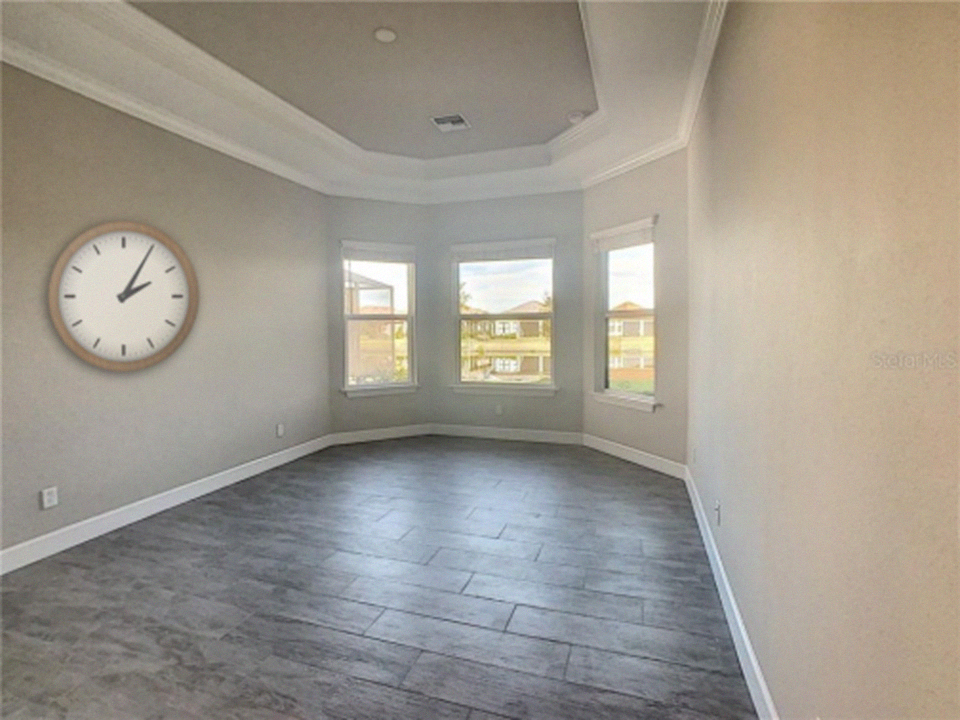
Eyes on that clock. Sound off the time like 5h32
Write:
2h05
